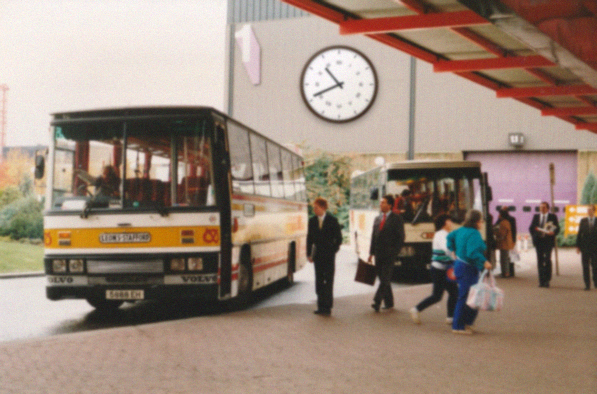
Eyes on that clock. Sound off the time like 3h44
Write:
10h41
